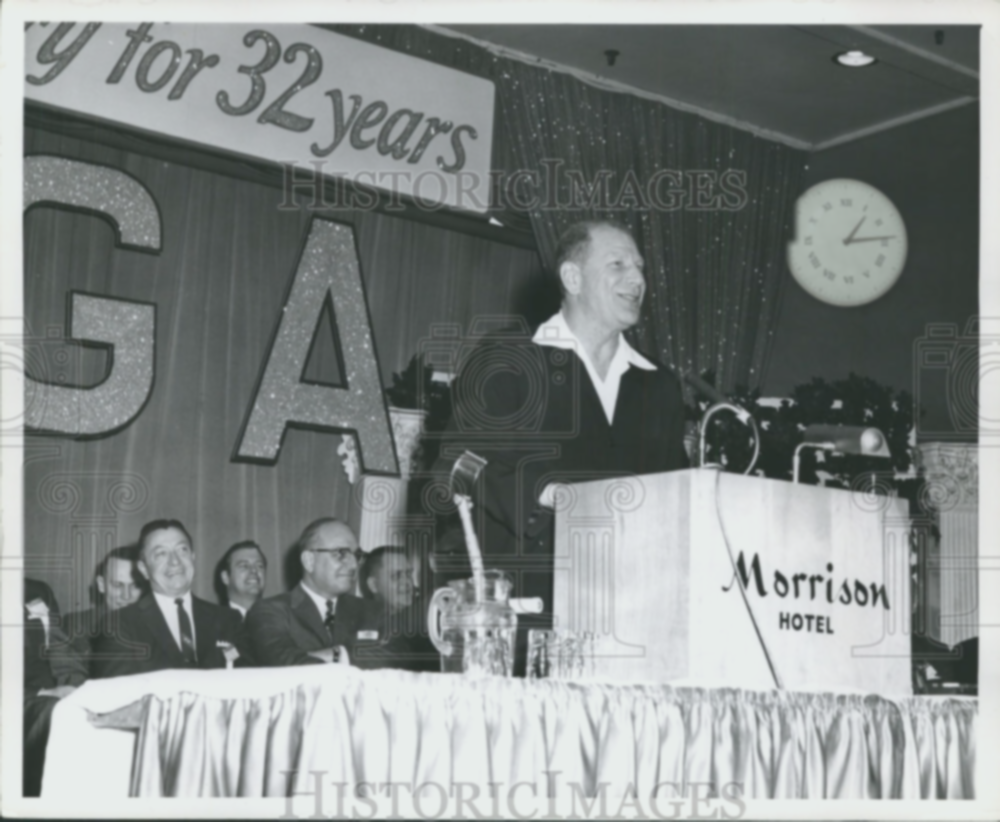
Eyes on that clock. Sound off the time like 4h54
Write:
1h14
